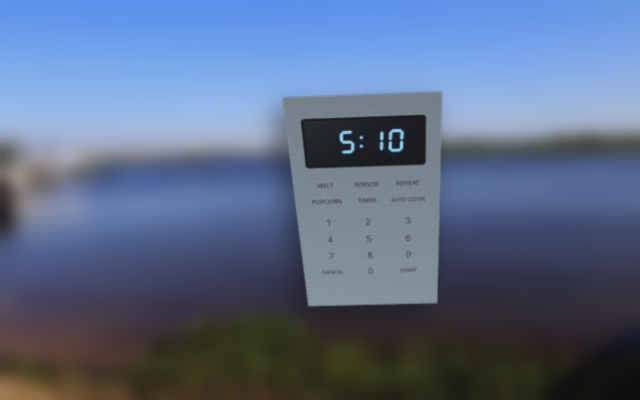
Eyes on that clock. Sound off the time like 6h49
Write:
5h10
